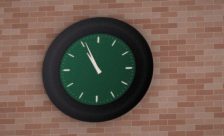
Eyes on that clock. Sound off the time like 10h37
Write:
10h56
